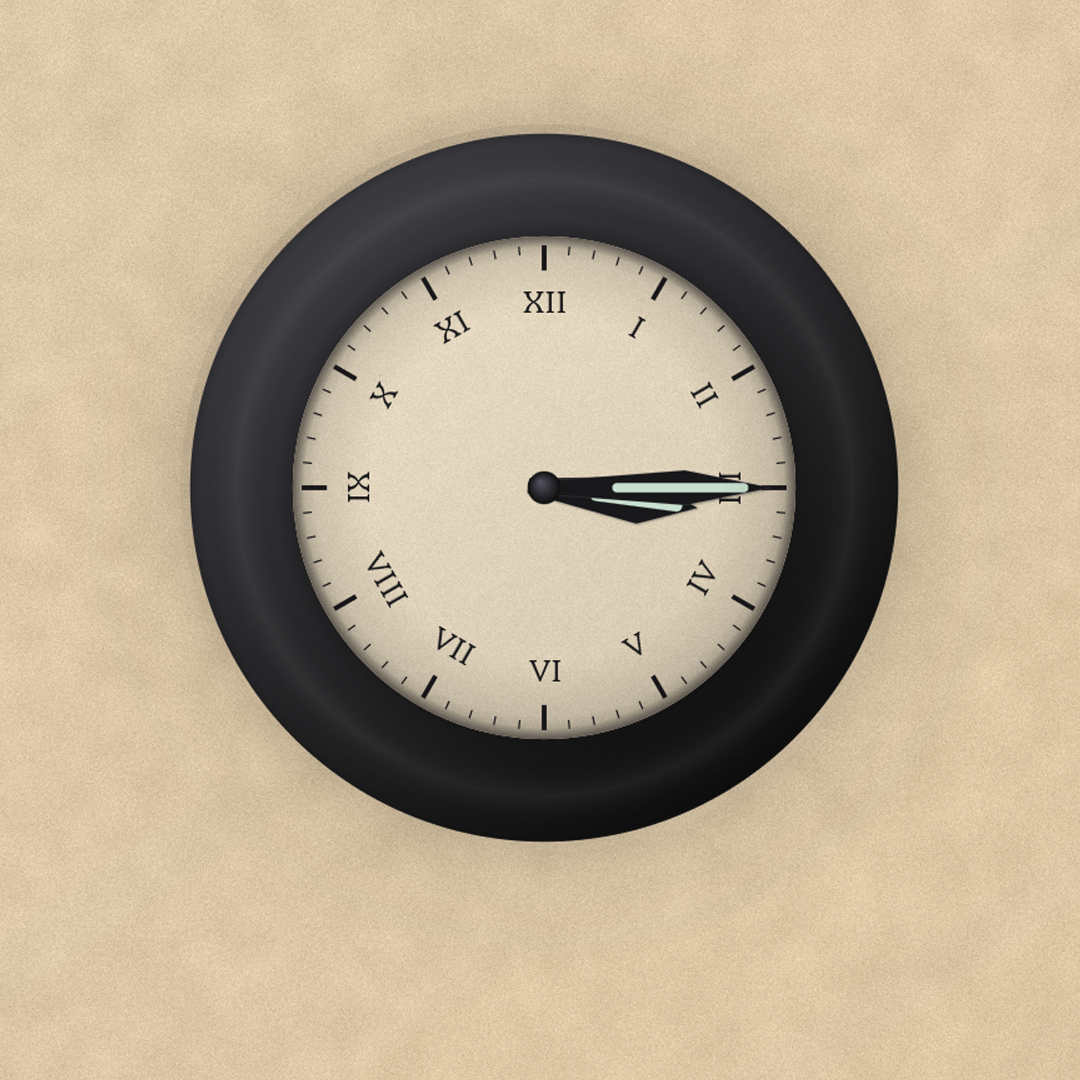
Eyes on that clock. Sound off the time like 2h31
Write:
3h15
